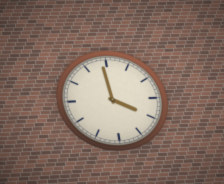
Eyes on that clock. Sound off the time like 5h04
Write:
3h59
